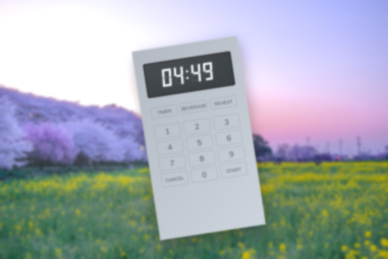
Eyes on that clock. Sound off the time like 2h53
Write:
4h49
